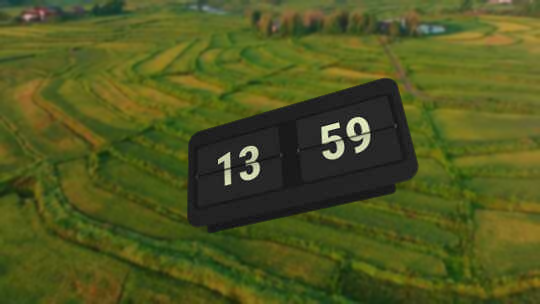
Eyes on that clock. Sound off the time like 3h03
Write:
13h59
